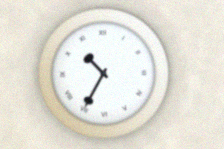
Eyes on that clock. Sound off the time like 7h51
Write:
10h35
